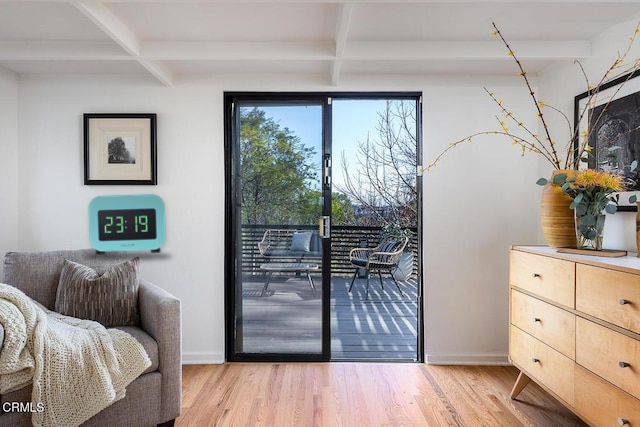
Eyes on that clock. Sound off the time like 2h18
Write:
23h19
